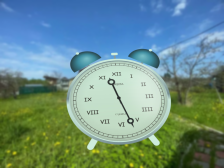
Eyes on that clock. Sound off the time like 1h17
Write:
11h27
